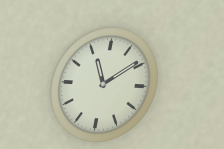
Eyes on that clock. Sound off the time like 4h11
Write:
11h09
